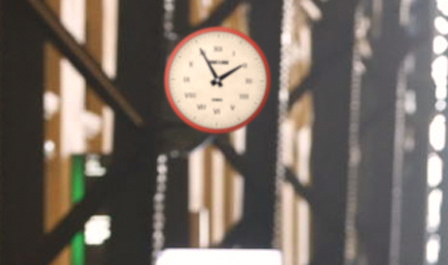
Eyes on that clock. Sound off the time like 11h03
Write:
1h55
